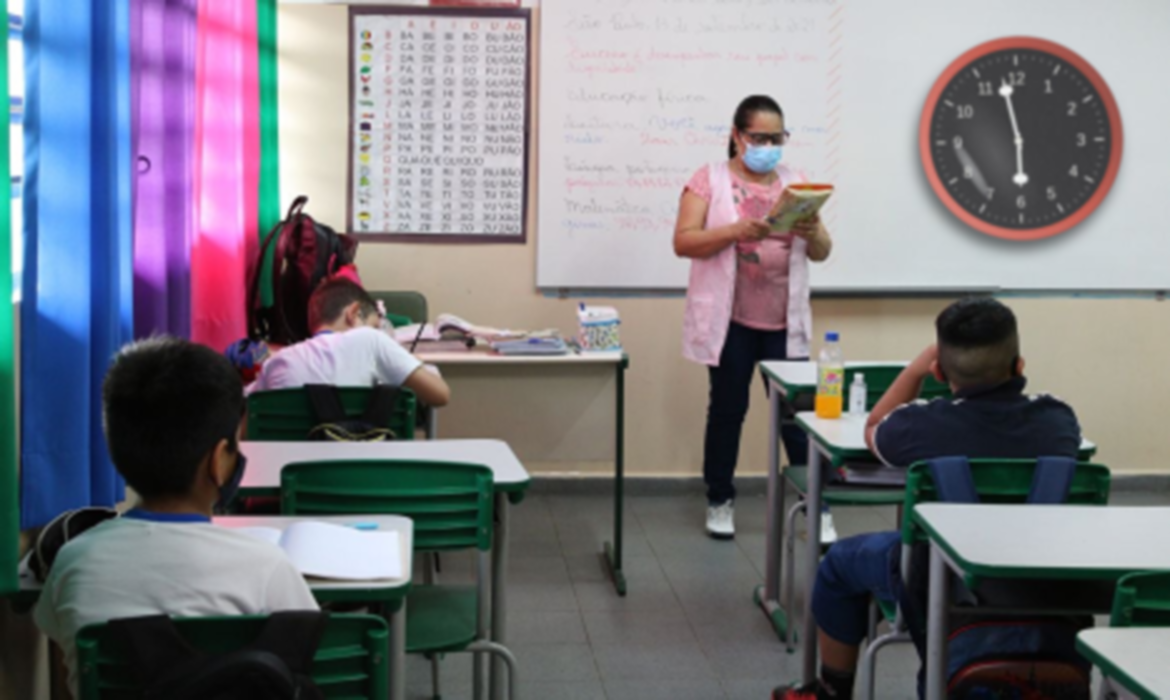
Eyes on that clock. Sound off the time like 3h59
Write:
5h58
